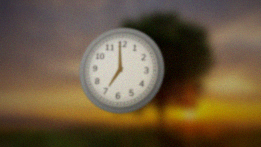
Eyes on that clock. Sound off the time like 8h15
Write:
6h59
